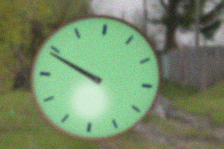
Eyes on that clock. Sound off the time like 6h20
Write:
9h49
